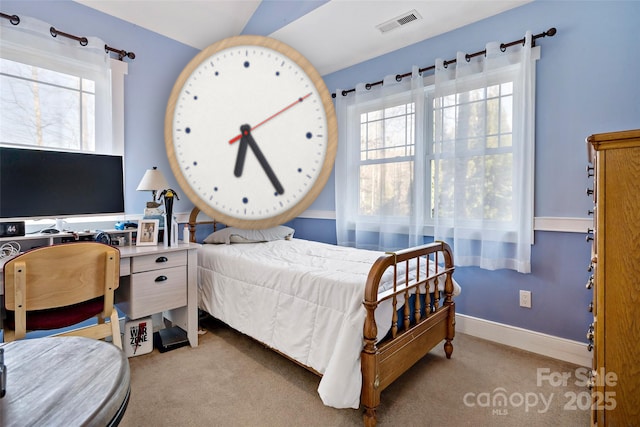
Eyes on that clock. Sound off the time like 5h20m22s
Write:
6h24m10s
